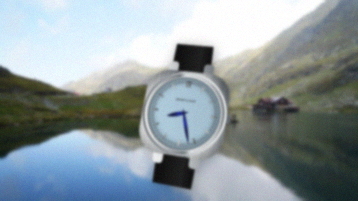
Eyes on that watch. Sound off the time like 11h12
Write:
8h27
